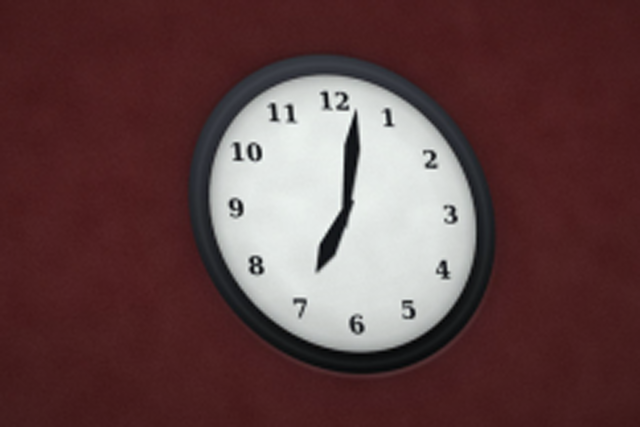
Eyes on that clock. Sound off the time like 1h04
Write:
7h02
